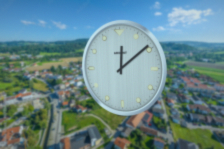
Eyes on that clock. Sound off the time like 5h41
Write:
12h09
